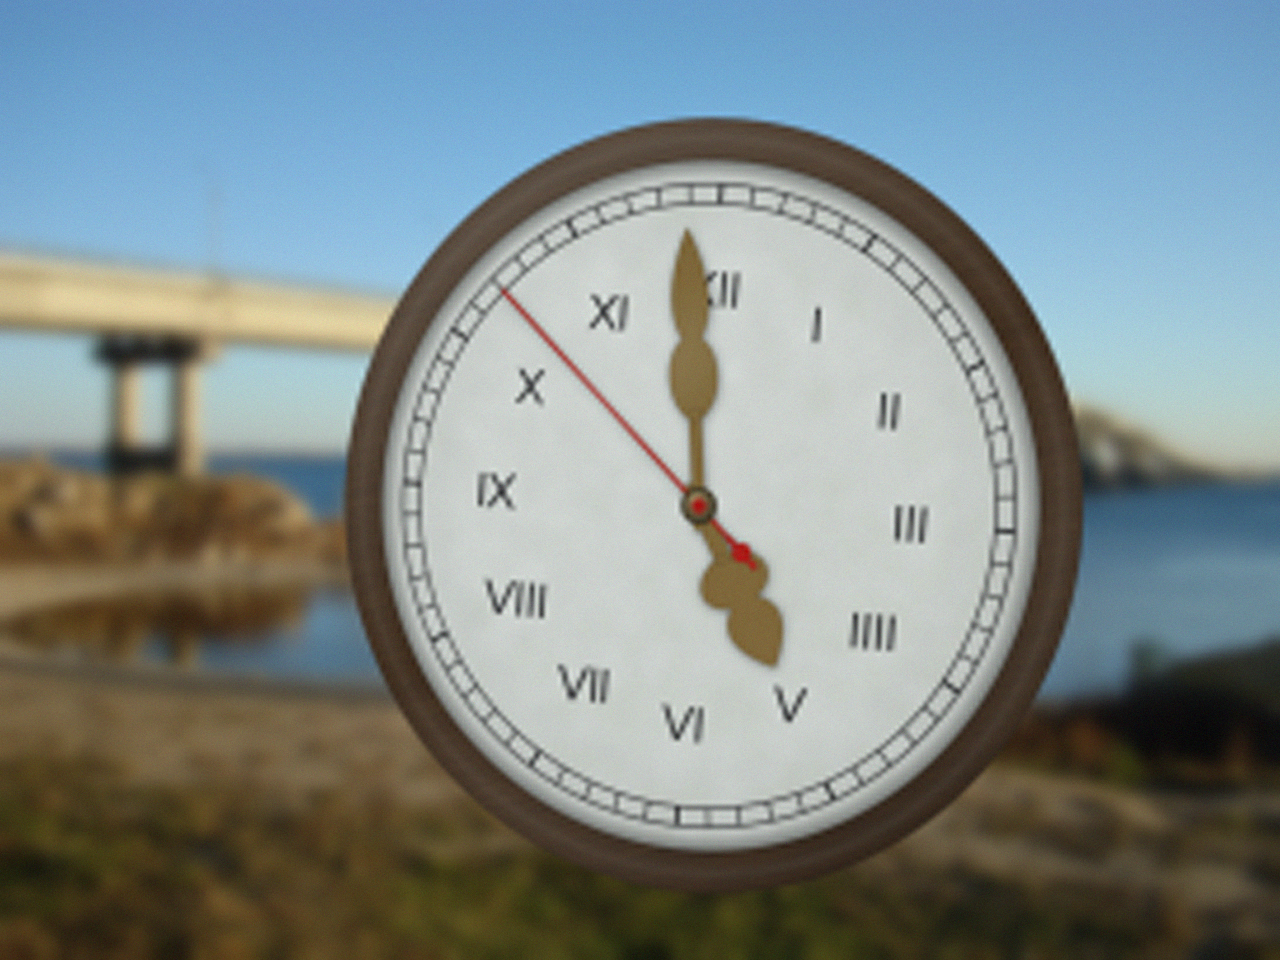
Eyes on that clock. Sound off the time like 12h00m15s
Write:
4h58m52s
